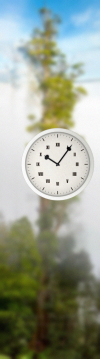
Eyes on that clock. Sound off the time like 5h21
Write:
10h06
